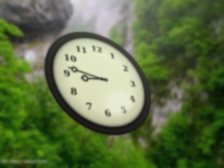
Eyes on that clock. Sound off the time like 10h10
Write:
8h47
